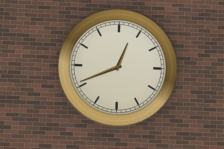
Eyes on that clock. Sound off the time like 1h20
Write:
12h41
